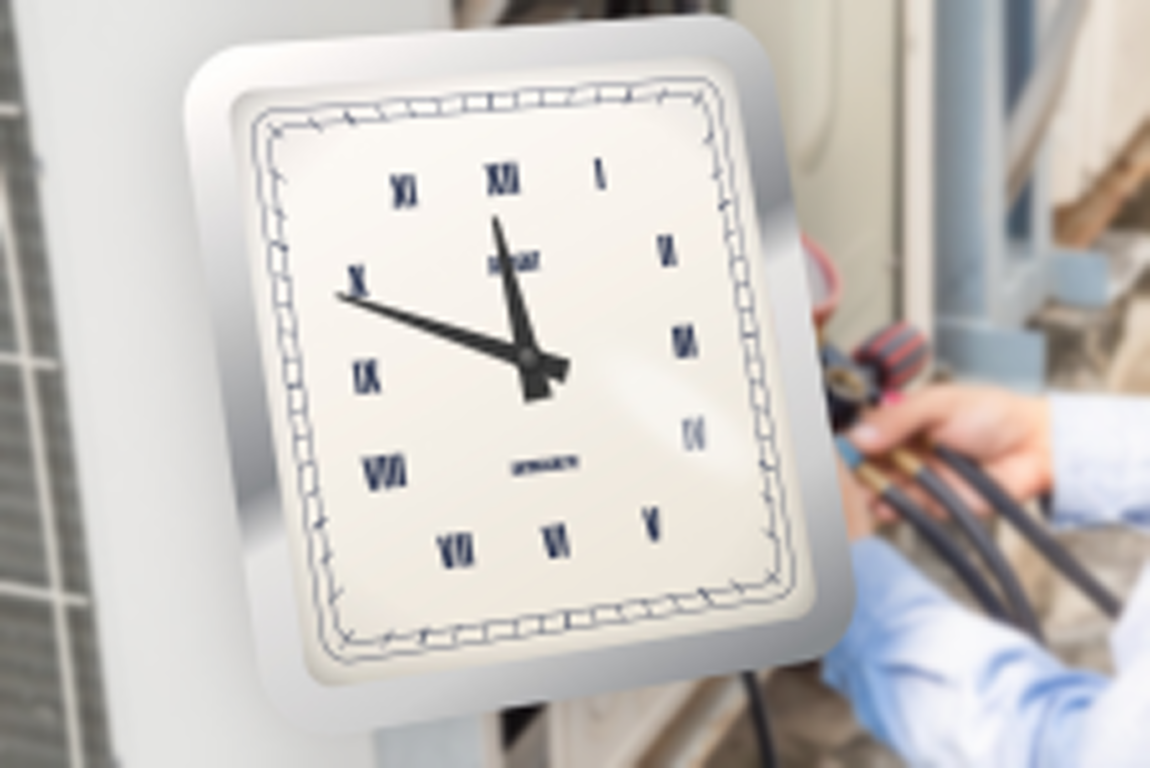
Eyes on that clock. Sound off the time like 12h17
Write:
11h49
